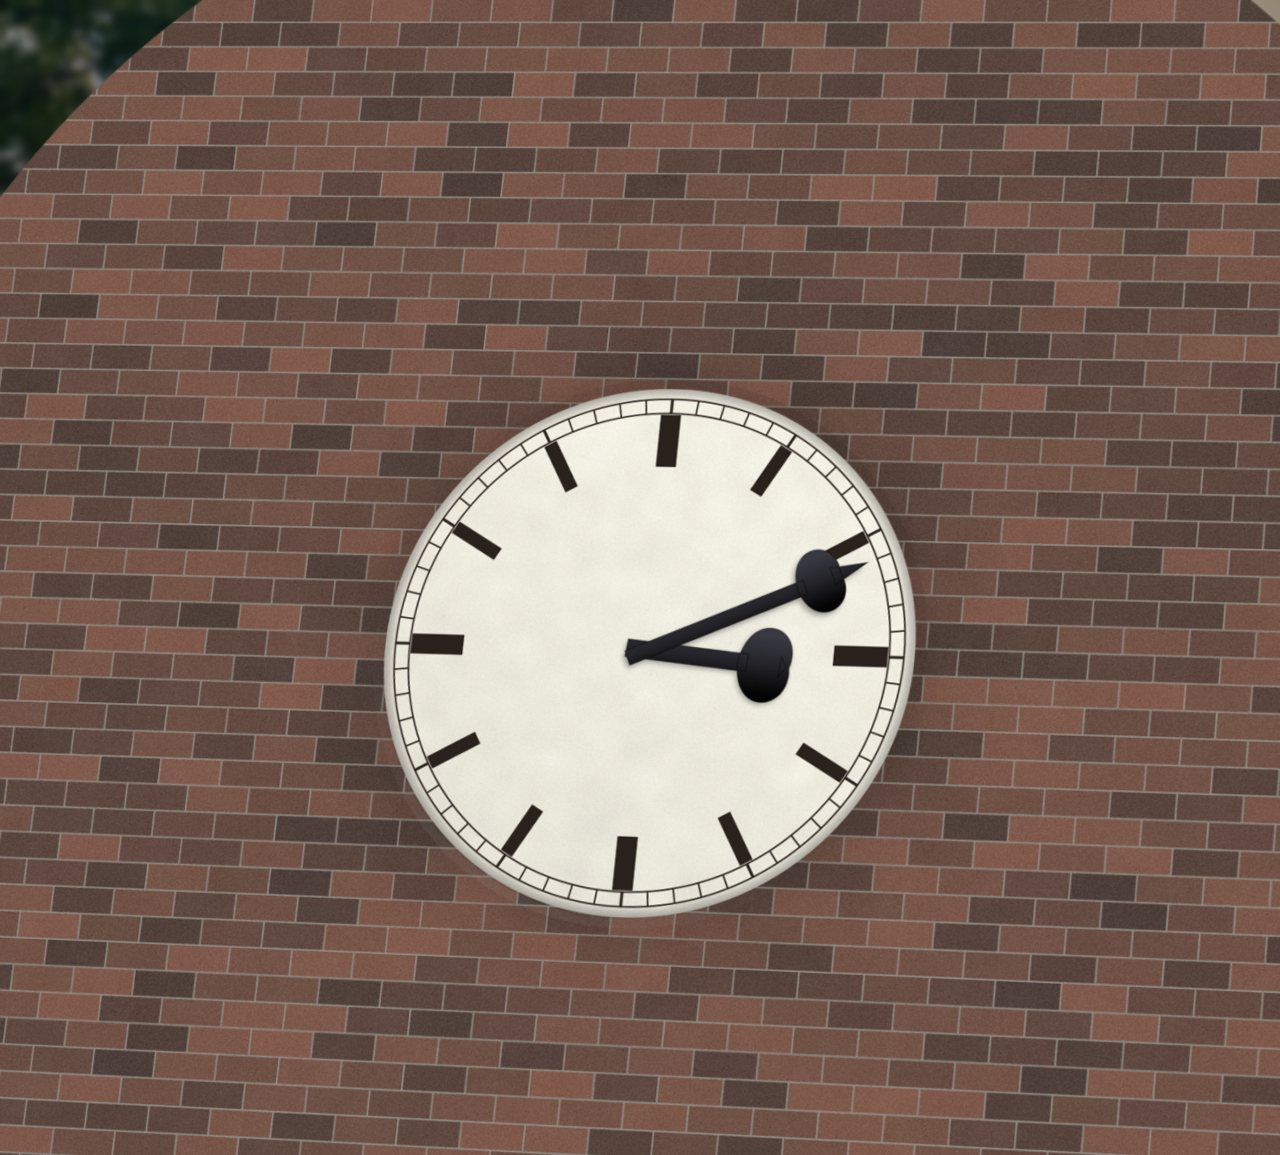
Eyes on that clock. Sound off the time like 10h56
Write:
3h11
